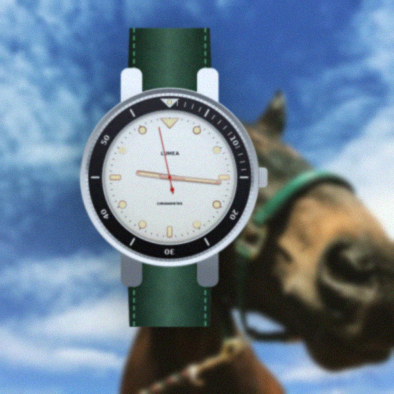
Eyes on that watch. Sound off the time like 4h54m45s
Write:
9h15m58s
